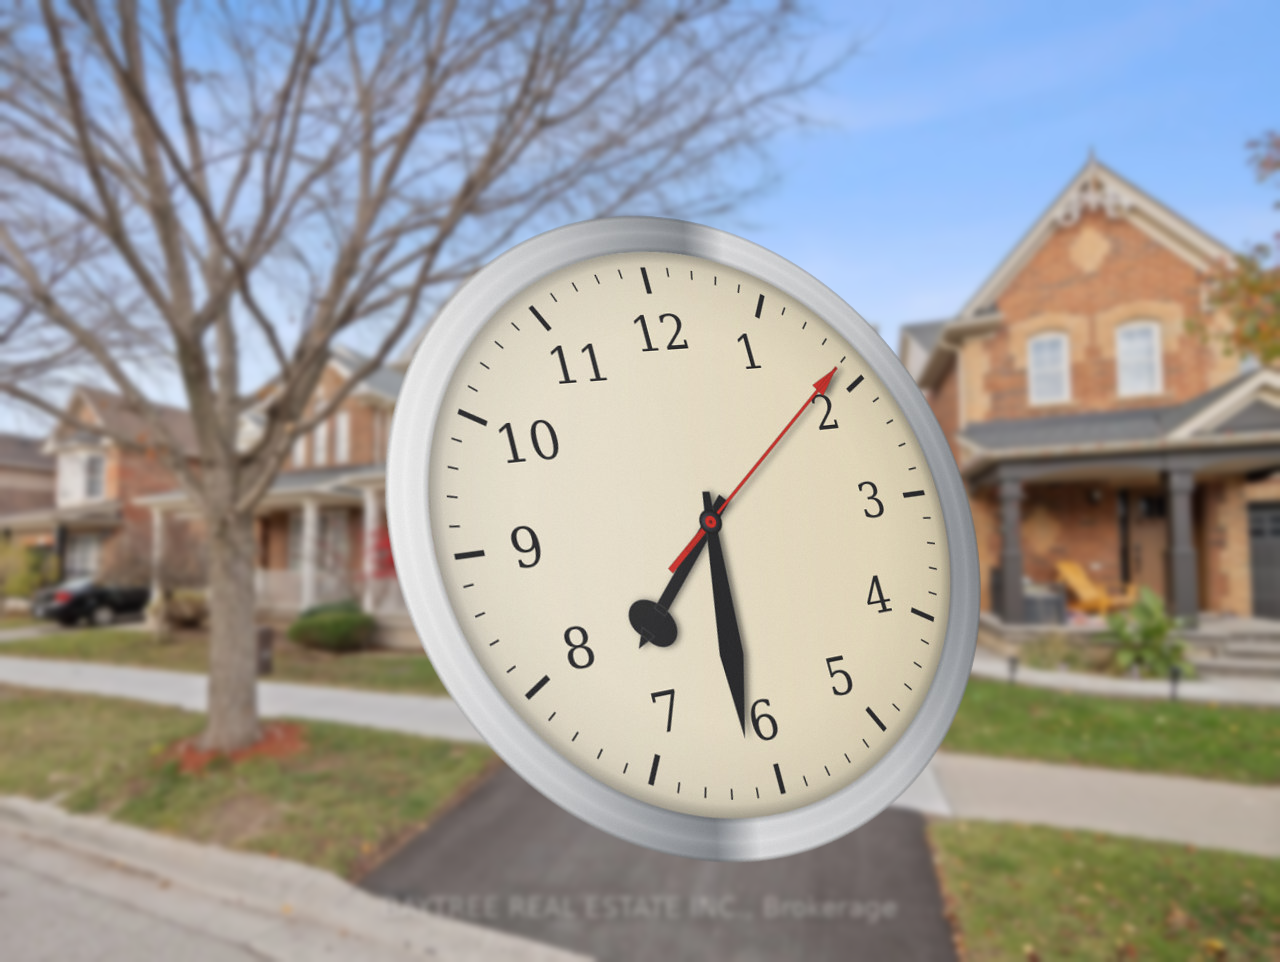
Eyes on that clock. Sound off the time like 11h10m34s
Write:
7h31m09s
